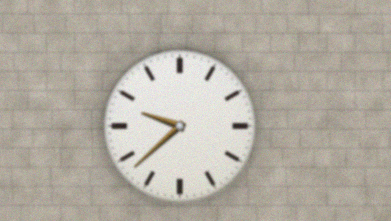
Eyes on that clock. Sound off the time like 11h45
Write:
9h38
